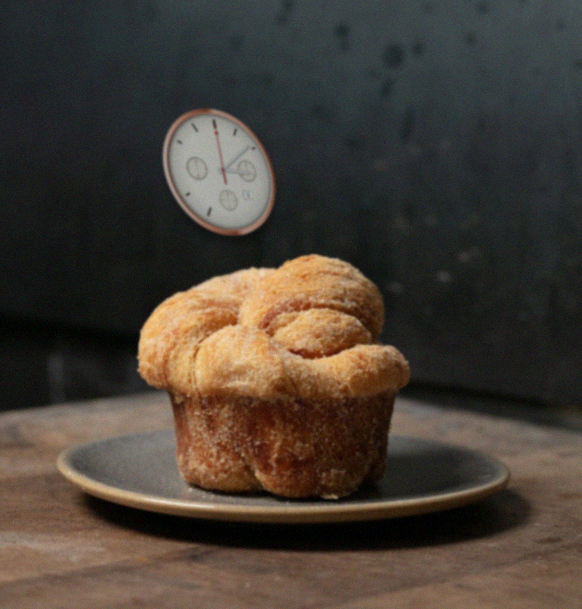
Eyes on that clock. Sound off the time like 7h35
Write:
3h09
